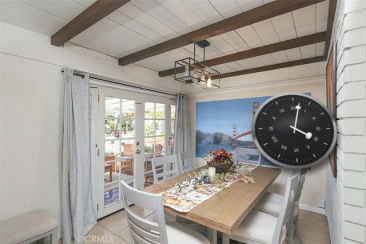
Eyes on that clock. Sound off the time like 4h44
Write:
4h02
